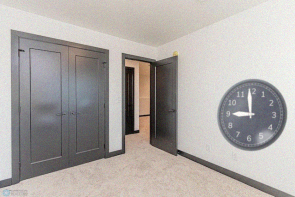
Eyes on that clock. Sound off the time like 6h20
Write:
8h59
